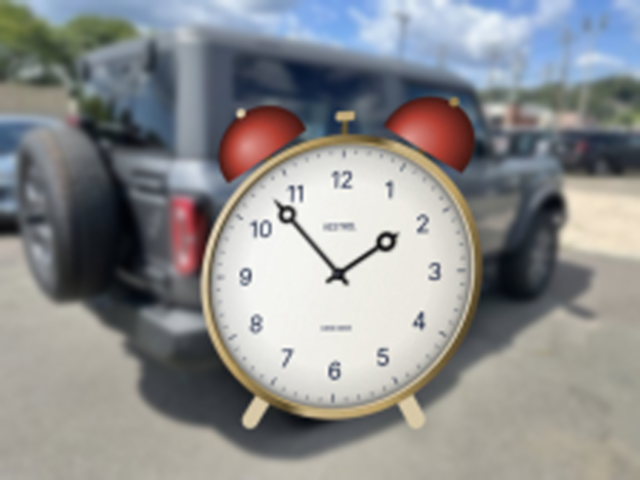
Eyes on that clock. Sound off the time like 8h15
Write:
1h53
